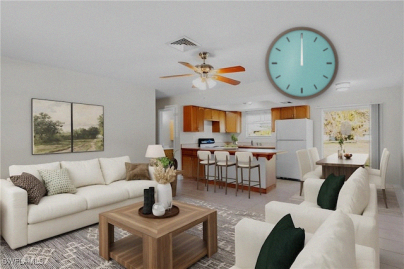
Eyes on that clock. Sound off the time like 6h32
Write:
12h00
